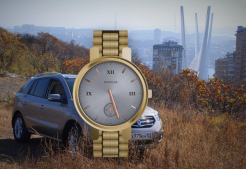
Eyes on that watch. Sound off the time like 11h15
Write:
5h27
